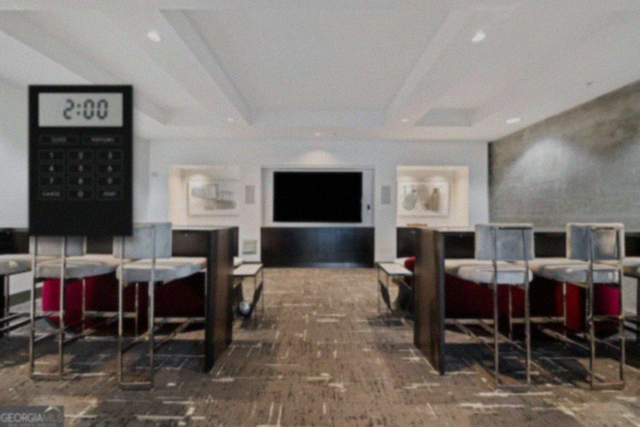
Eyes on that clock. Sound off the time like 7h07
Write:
2h00
